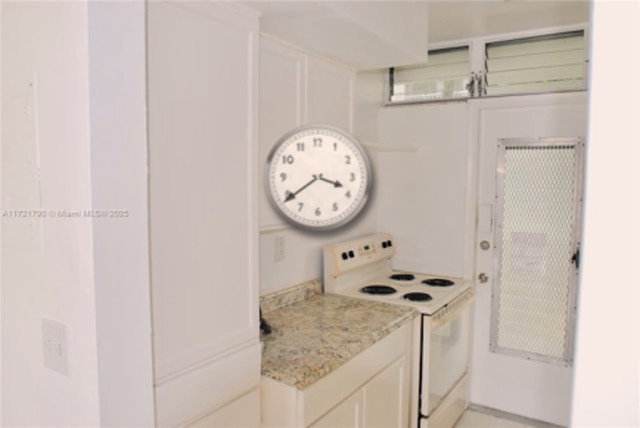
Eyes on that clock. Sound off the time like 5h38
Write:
3h39
